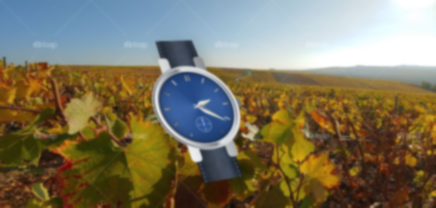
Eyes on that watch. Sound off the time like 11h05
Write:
2h21
